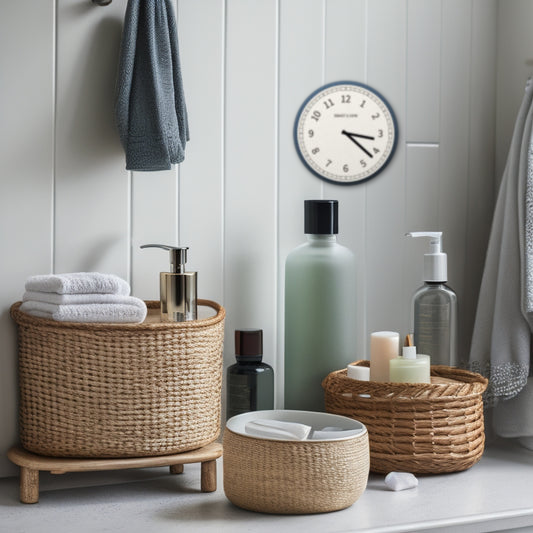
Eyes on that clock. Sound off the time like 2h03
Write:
3h22
